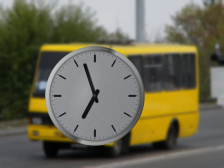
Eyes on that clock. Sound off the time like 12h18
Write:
6h57
